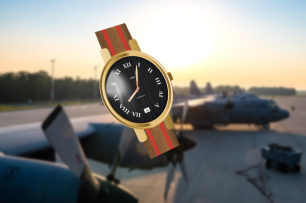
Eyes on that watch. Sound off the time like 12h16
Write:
8h04
